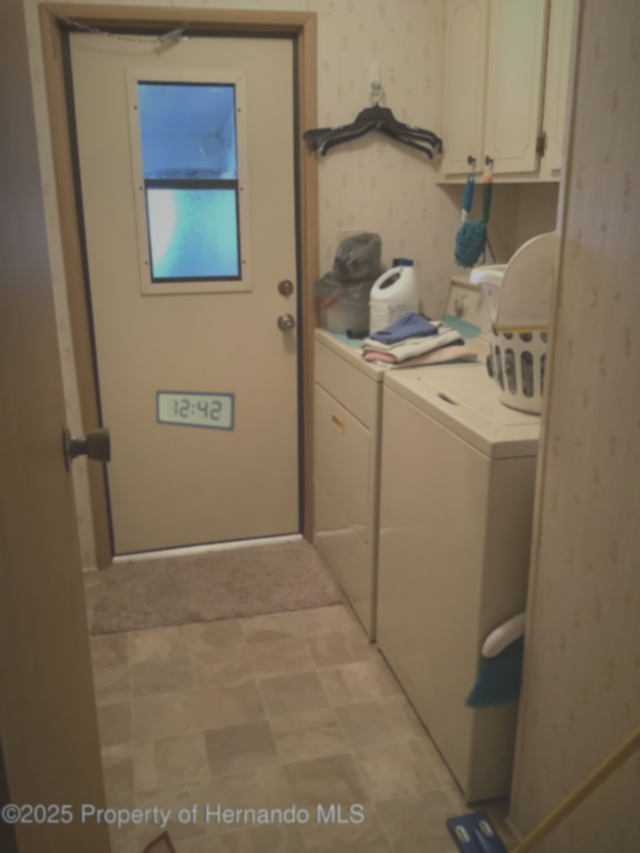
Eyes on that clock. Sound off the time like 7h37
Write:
12h42
